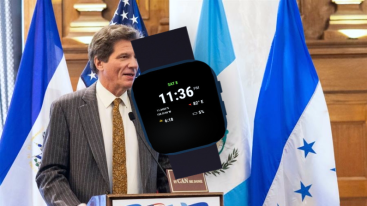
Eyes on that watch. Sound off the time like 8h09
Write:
11h36
